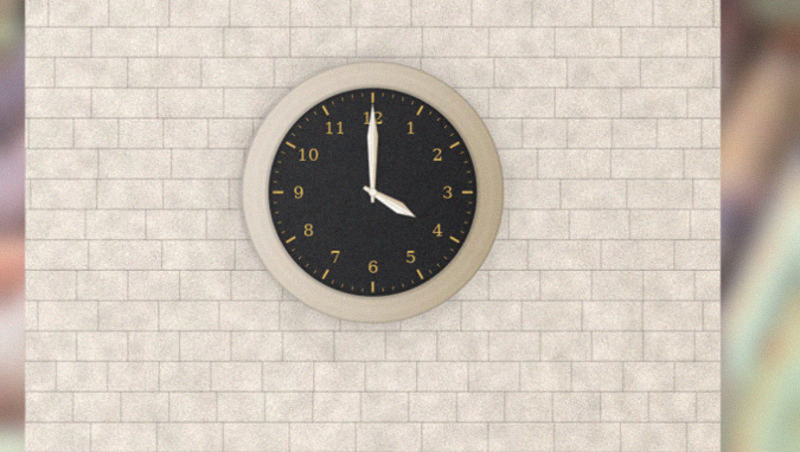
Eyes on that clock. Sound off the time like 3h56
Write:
4h00
